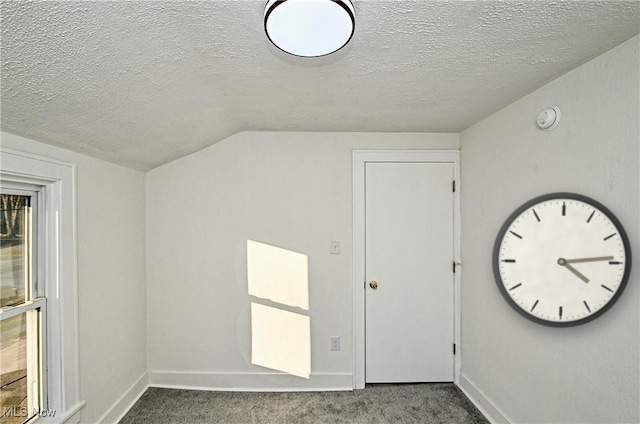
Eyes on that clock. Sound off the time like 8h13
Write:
4h14
